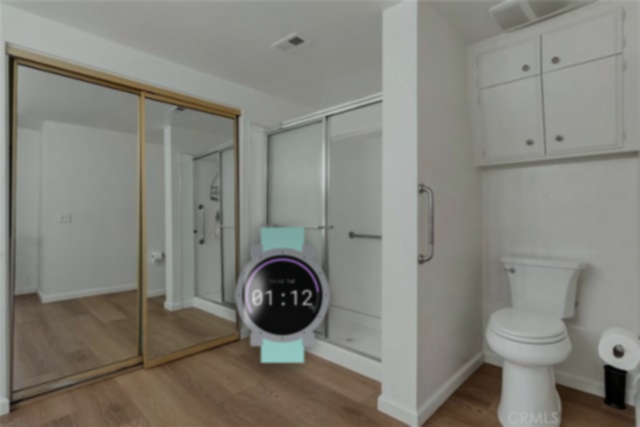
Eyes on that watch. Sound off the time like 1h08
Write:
1h12
